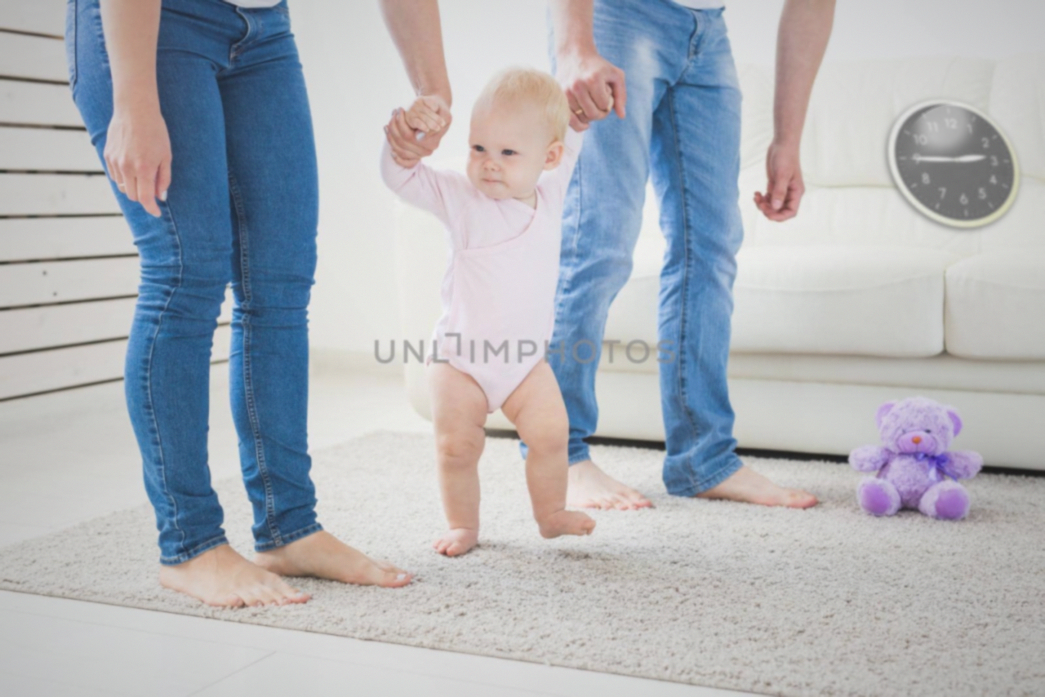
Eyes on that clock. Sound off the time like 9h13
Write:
2h45
